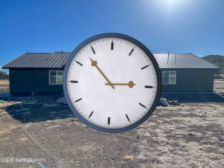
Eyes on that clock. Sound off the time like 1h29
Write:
2h53
